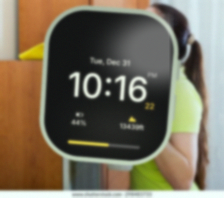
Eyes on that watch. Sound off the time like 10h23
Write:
10h16
